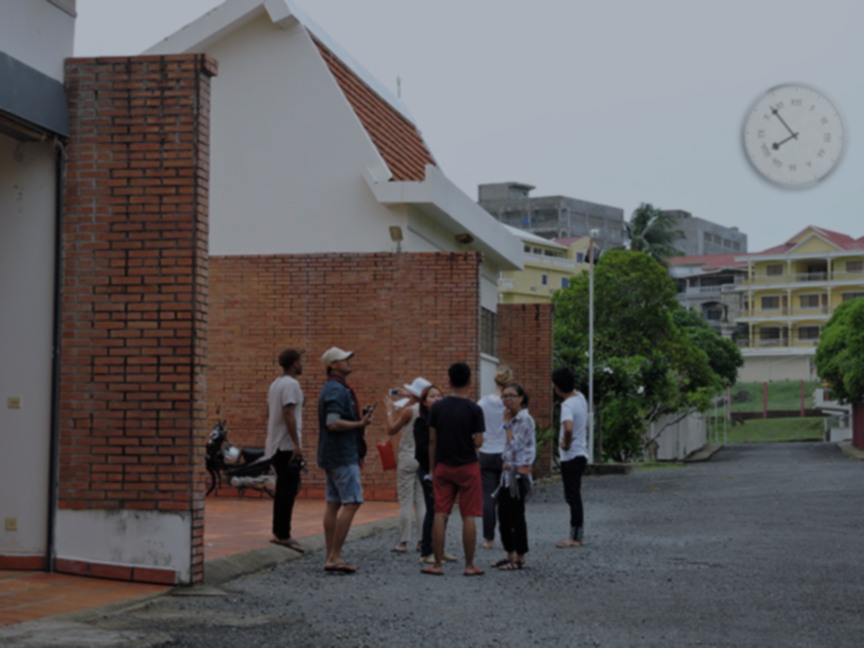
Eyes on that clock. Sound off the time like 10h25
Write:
7h53
